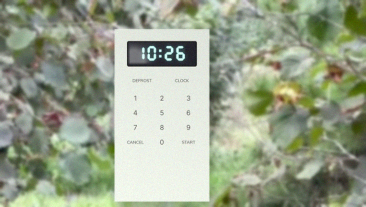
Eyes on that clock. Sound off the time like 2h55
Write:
10h26
